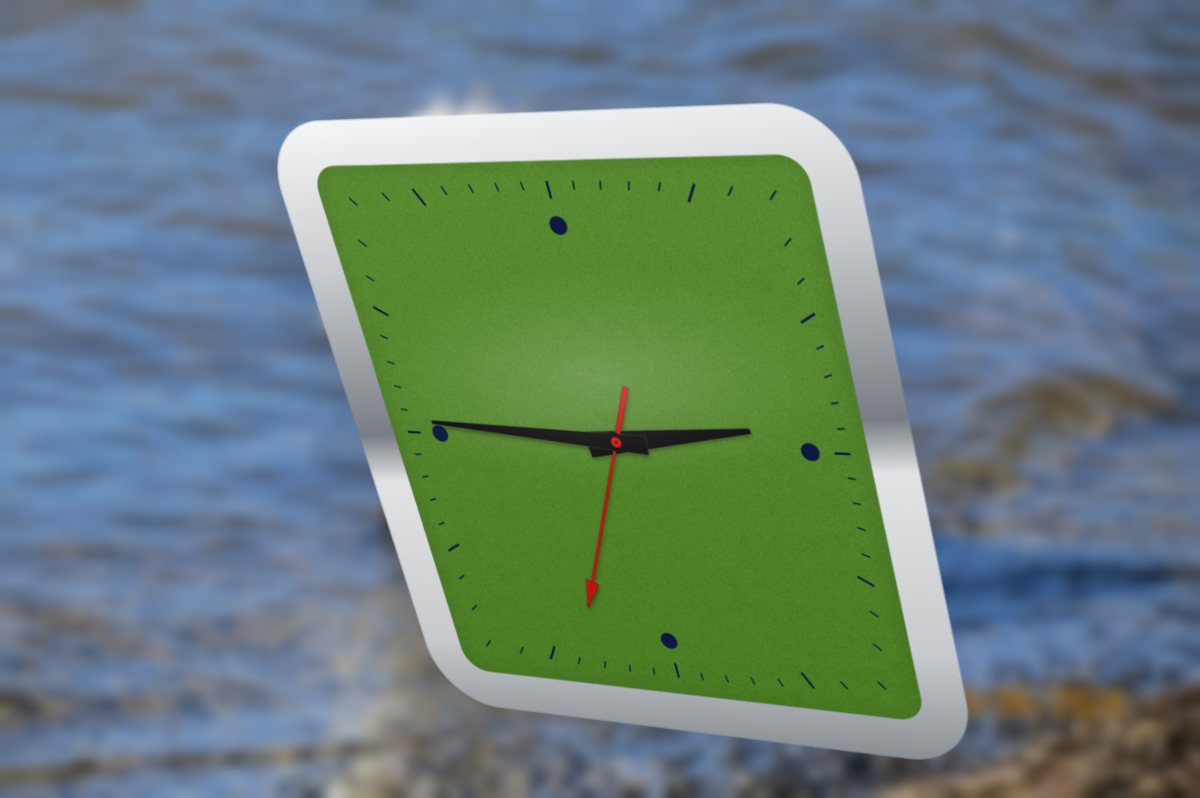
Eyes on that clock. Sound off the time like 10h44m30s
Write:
2h45m34s
